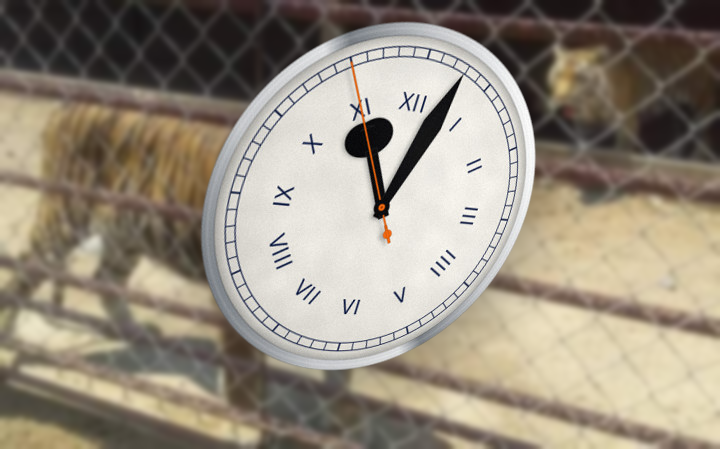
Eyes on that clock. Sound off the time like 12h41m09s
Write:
11h02m55s
